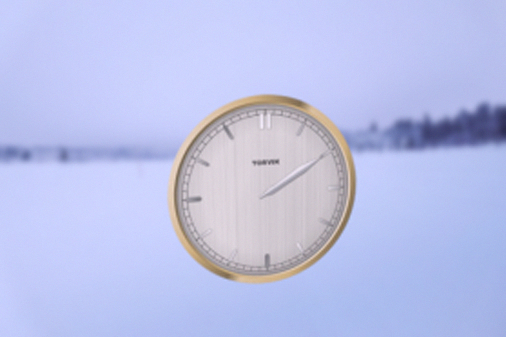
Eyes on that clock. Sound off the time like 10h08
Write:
2h10
